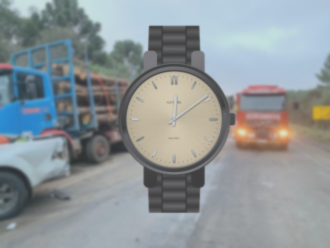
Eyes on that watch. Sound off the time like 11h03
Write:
12h09
